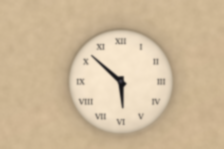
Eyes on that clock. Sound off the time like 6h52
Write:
5h52
